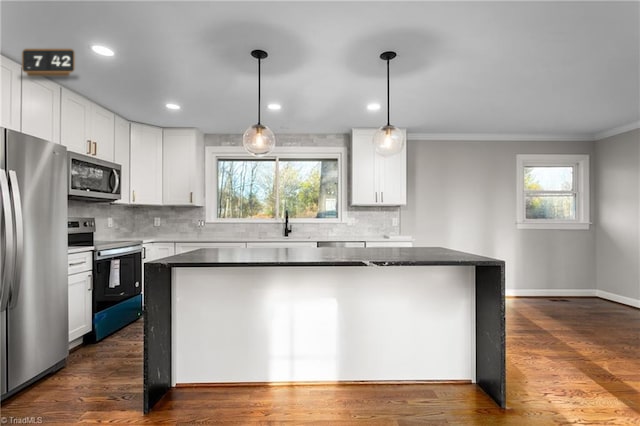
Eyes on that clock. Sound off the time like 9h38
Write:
7h42
